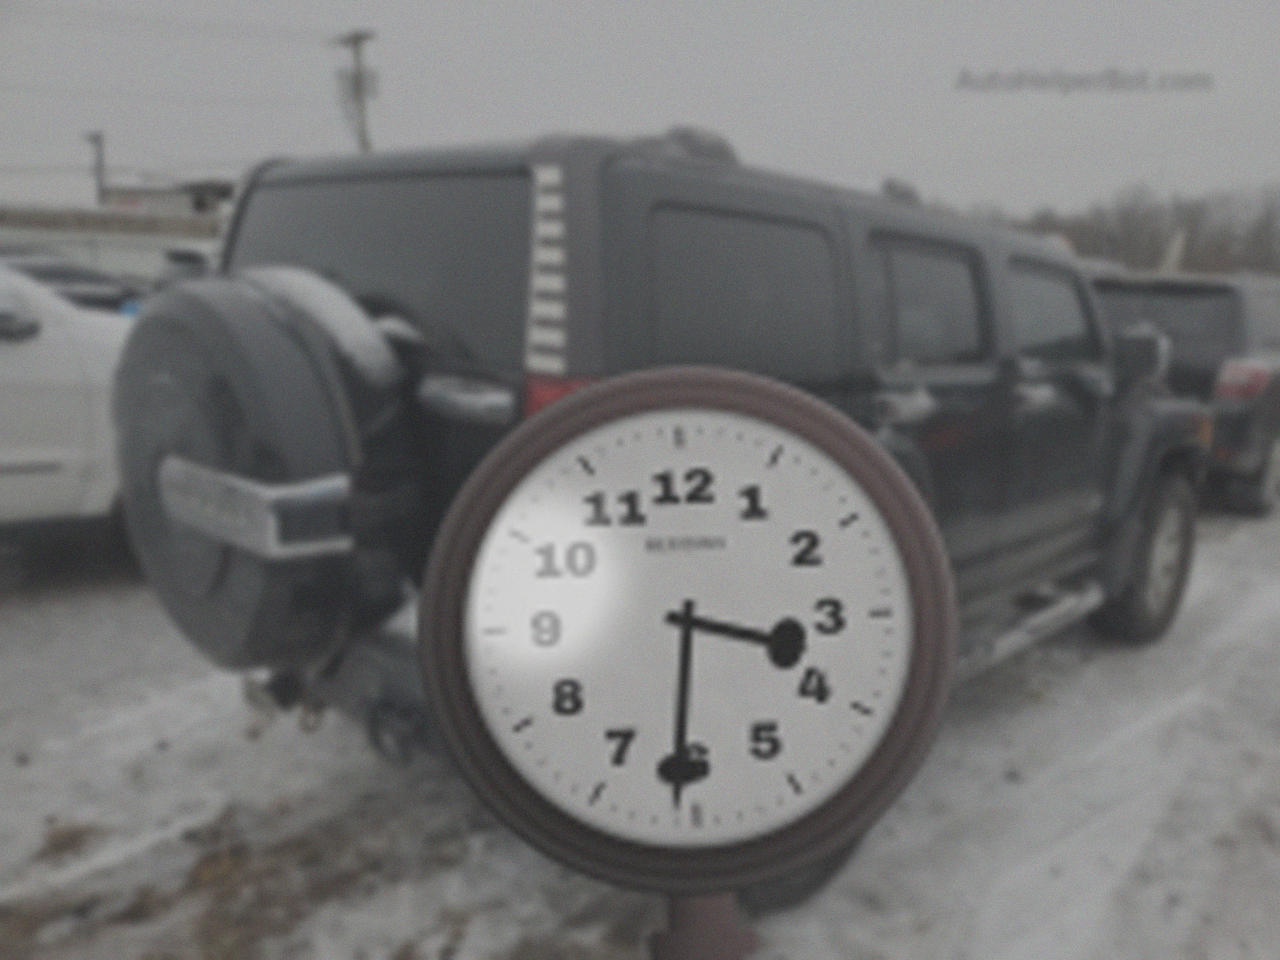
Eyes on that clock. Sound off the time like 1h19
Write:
3h31
